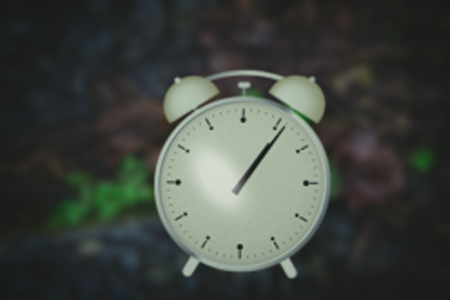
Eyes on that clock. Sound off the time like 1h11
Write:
1h06
